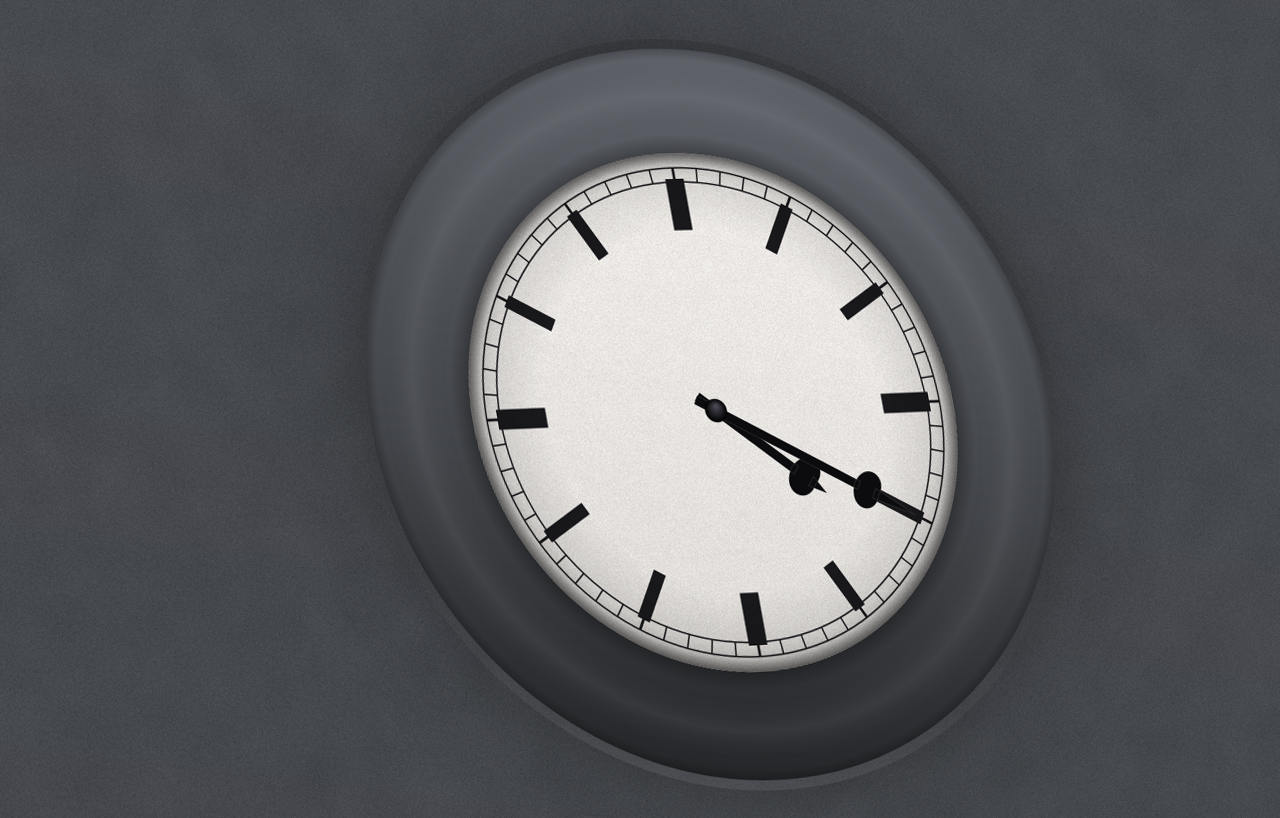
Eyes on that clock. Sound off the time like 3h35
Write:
4h20
